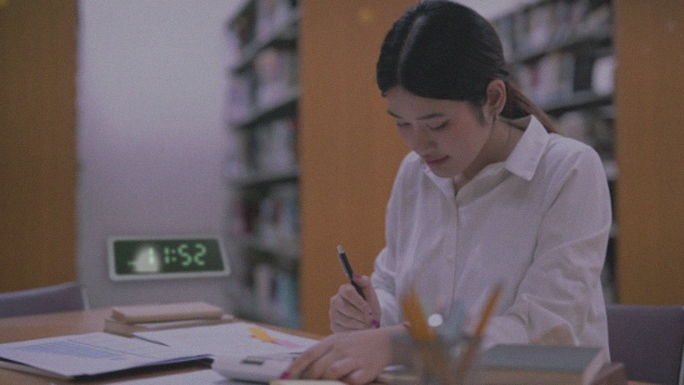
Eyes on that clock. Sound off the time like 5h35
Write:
11h52
